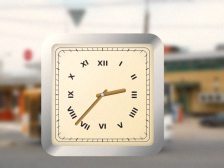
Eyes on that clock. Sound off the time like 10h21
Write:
2h37
